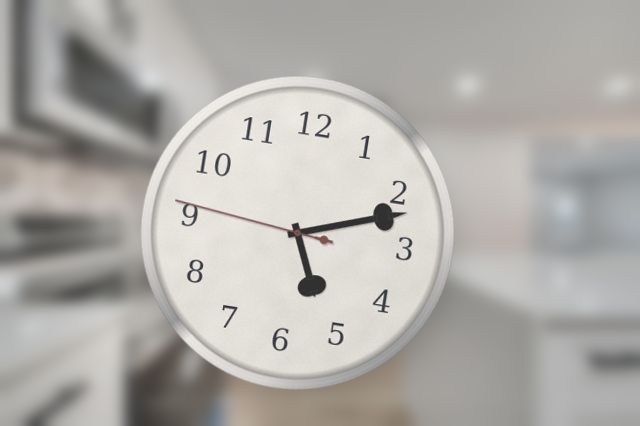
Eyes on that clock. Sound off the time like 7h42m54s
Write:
5h11m46s
